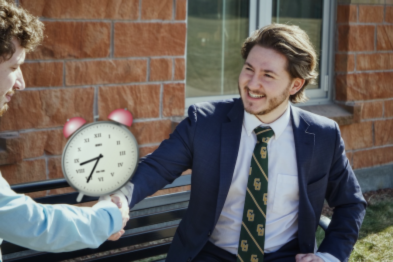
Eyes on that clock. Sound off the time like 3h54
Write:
8h35
